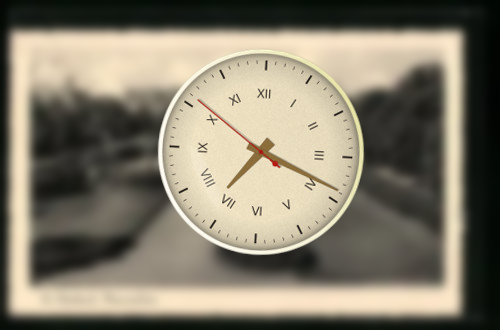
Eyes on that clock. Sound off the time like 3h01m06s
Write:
7h18m51s
